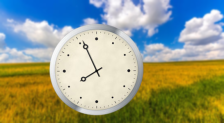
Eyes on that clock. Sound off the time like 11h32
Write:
7h56
